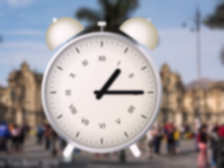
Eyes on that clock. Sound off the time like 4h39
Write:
1h15
